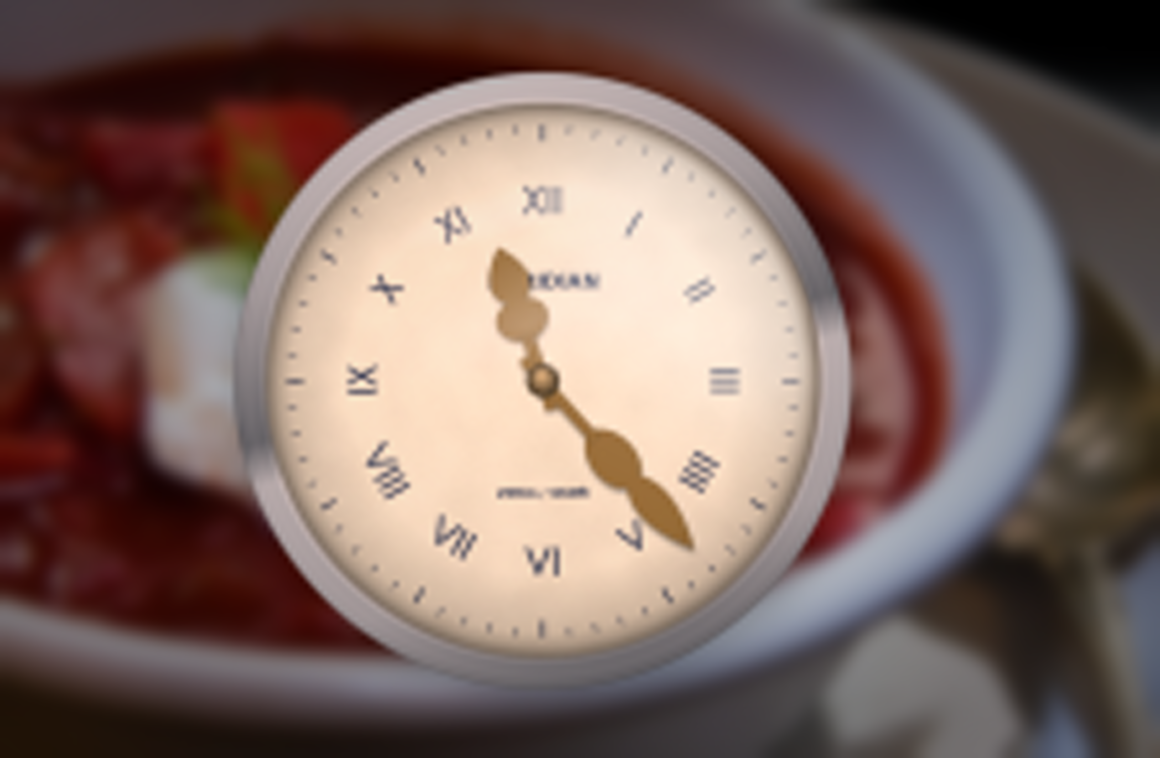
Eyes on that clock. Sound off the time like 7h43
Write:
11h23
